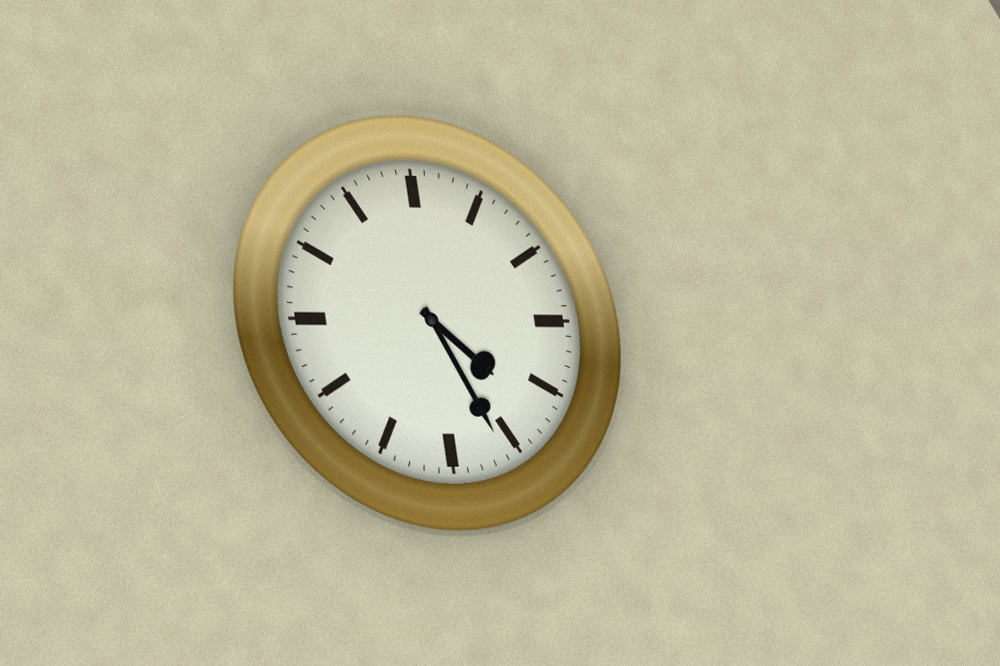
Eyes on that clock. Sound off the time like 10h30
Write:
4h26
